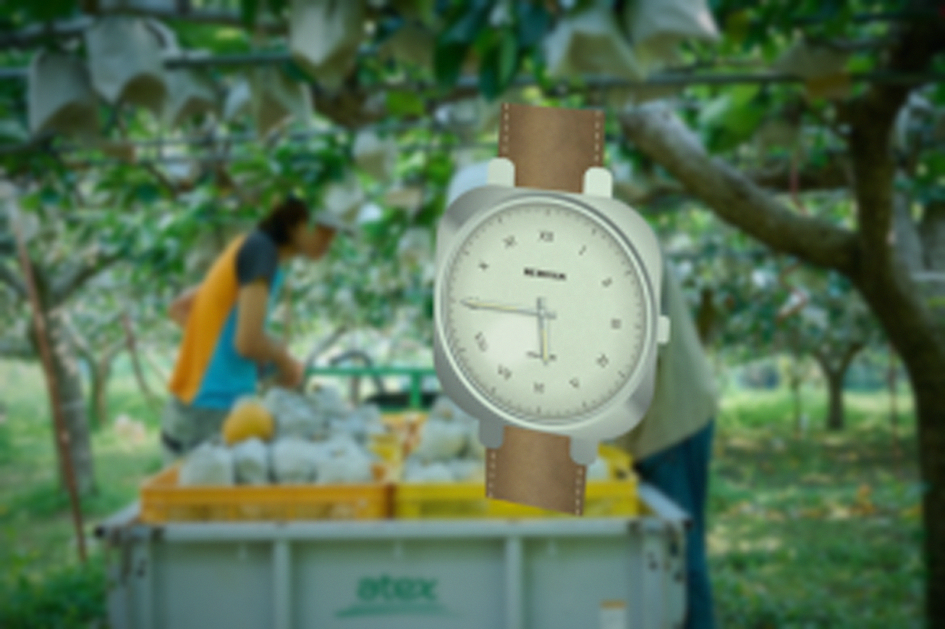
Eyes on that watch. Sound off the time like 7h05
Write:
5h45
